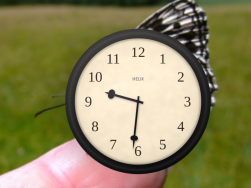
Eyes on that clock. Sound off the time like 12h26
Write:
9h31
